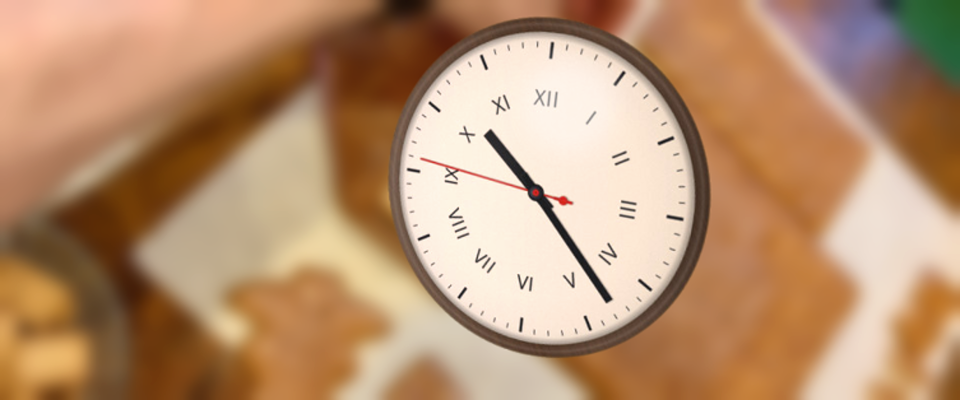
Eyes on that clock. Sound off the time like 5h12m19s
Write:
10h22m46s
